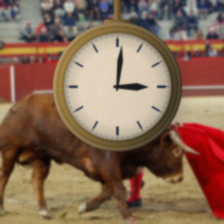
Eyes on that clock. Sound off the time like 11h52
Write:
3h01
